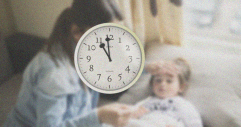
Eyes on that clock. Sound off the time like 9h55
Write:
10h59
